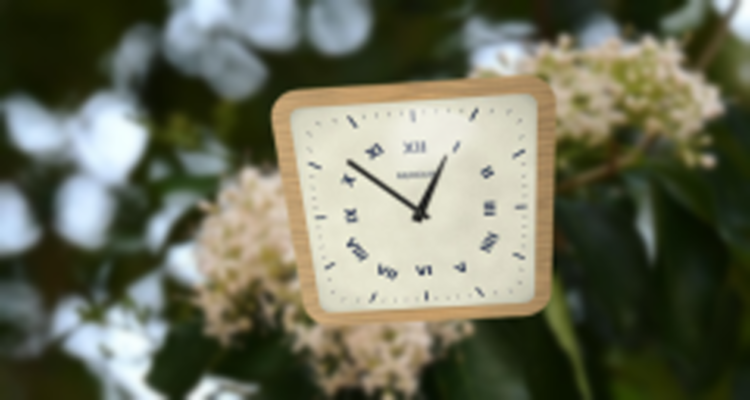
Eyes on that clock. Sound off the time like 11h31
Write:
12h52
